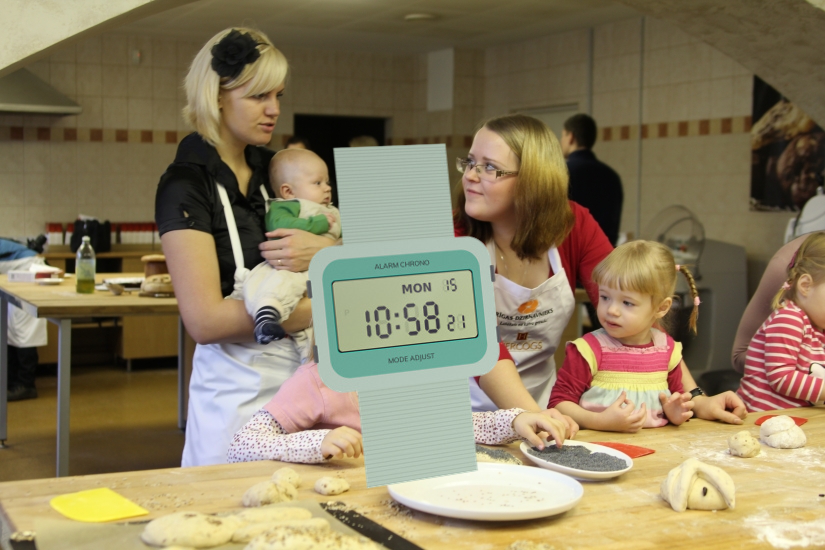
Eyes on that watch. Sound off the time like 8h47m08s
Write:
10h58m21s
